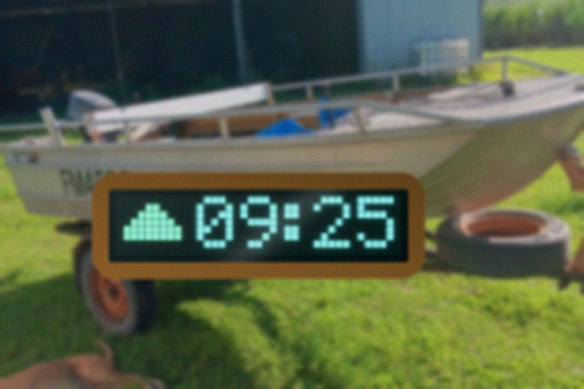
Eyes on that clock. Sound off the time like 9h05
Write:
9h25
